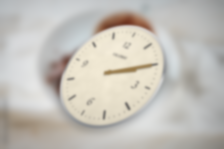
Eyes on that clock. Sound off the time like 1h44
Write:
2h10
